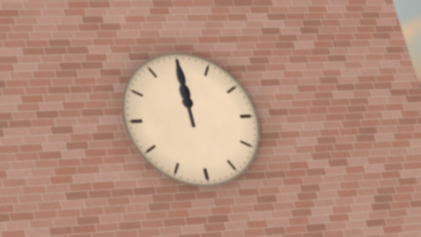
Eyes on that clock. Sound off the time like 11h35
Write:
12h00
